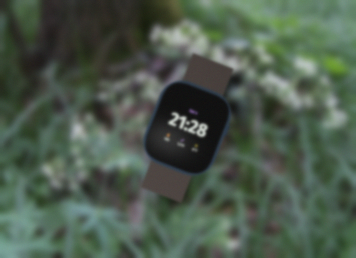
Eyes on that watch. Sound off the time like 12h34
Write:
21h28
